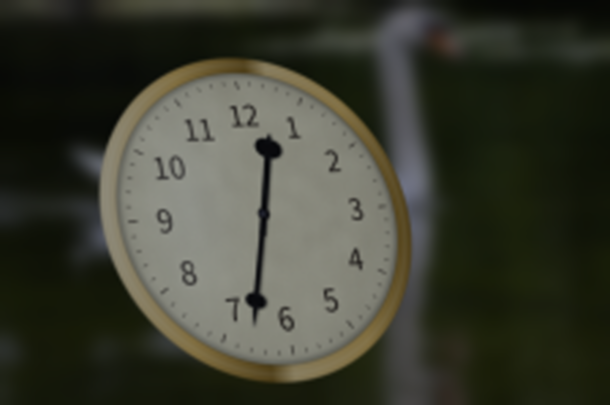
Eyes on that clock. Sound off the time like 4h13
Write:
12h33
